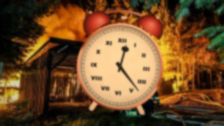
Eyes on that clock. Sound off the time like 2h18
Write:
12h23
